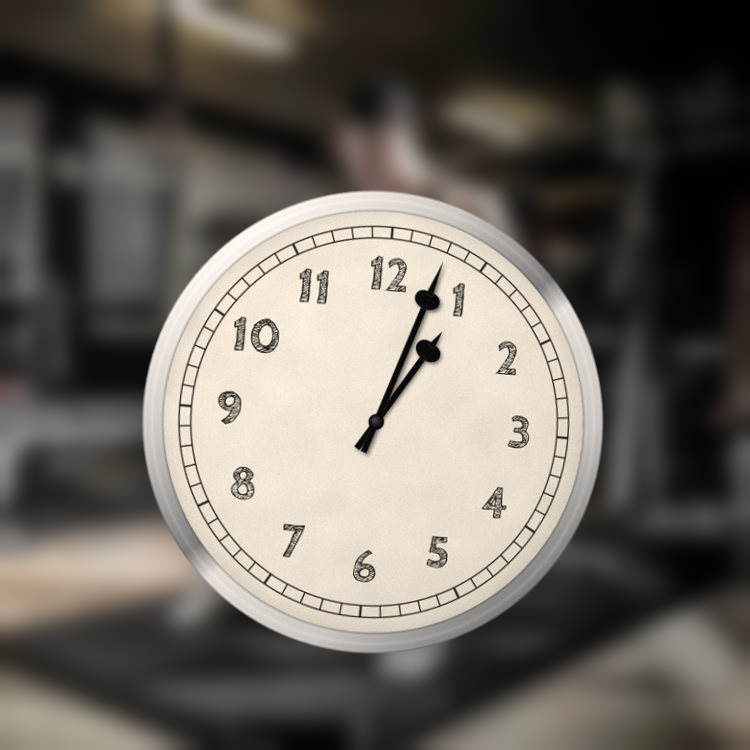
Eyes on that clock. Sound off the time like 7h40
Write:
1h03
